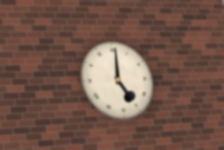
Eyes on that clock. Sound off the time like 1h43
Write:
5h01
